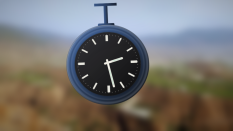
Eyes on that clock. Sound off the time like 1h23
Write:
2h28
